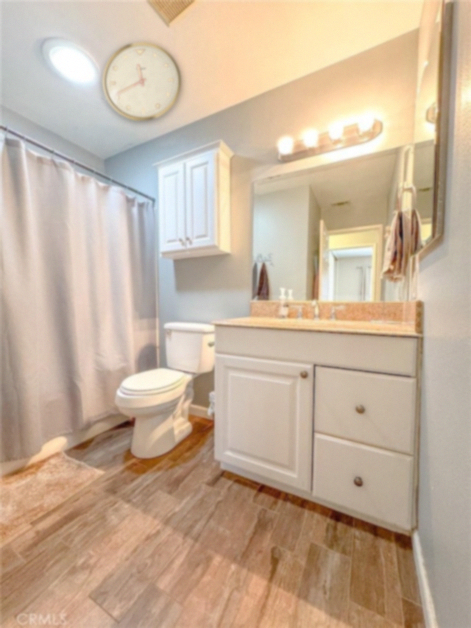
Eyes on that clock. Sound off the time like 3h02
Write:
11h41
